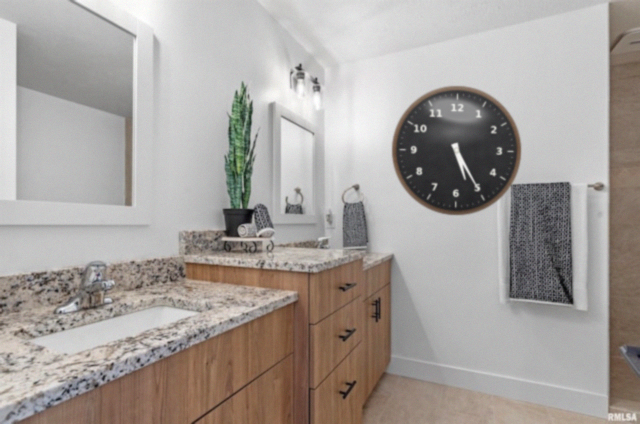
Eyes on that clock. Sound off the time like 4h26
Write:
5h25
